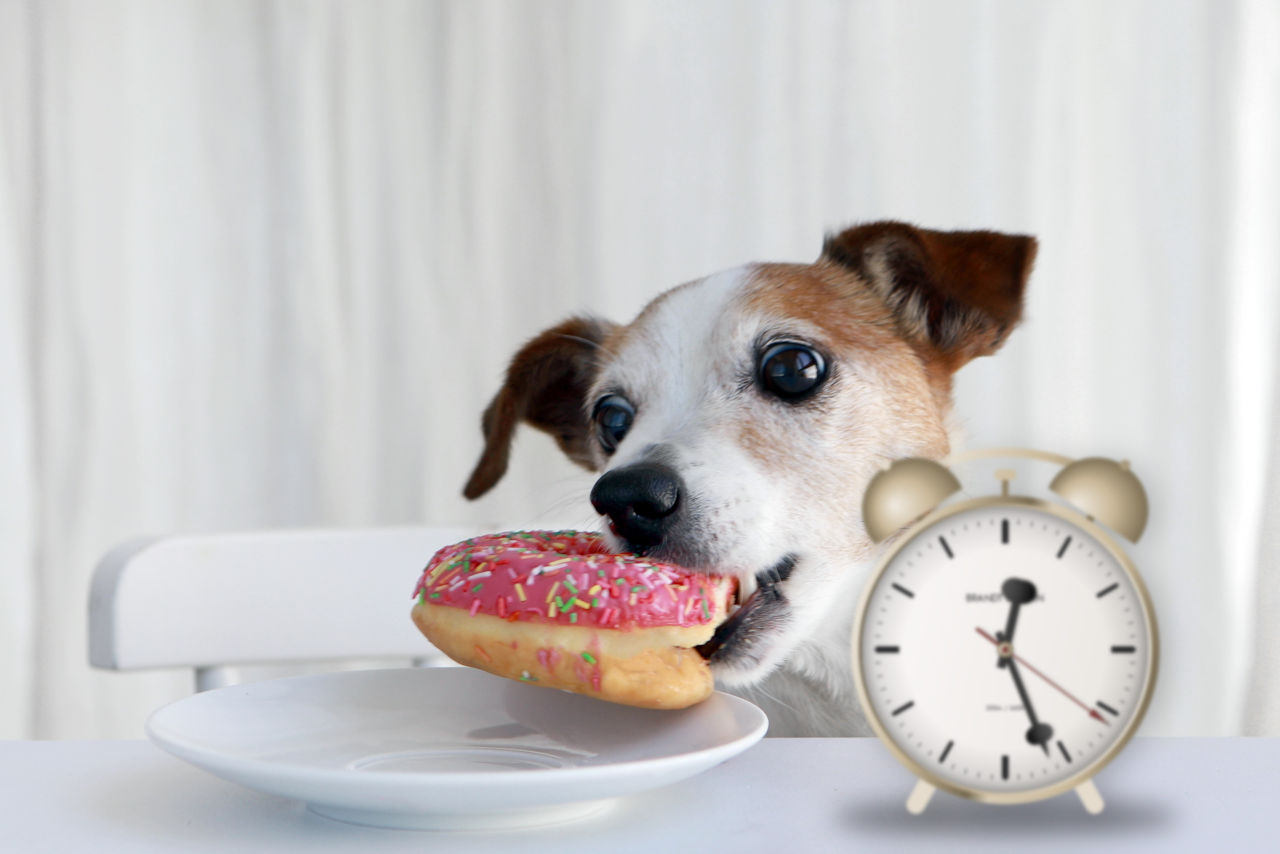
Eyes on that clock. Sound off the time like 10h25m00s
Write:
12h26m21s
